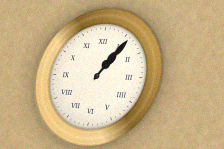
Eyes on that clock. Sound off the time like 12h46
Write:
1h06
